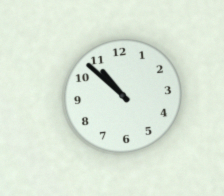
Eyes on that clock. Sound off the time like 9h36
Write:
10h53
